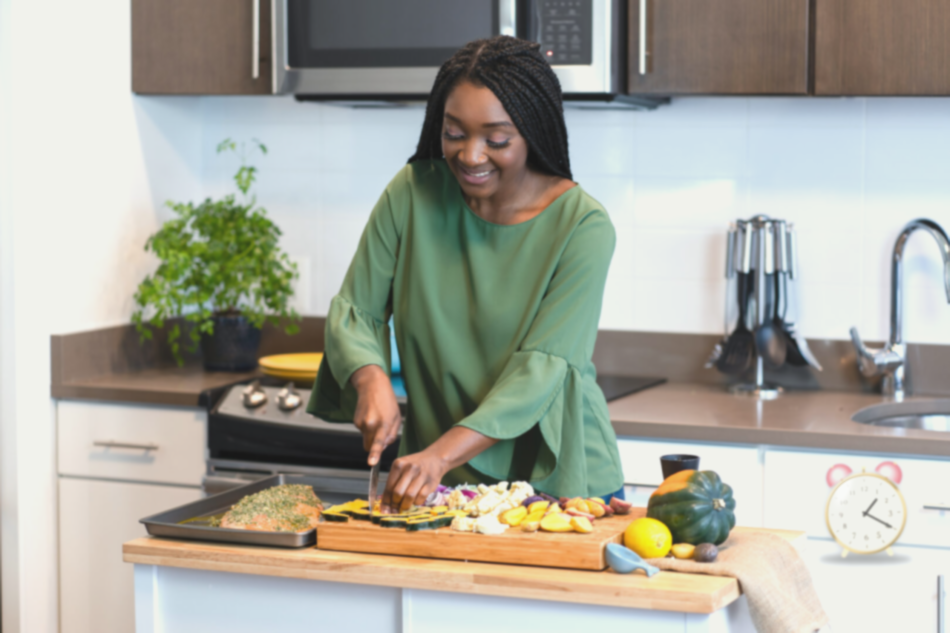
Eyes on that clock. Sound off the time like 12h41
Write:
1h20
